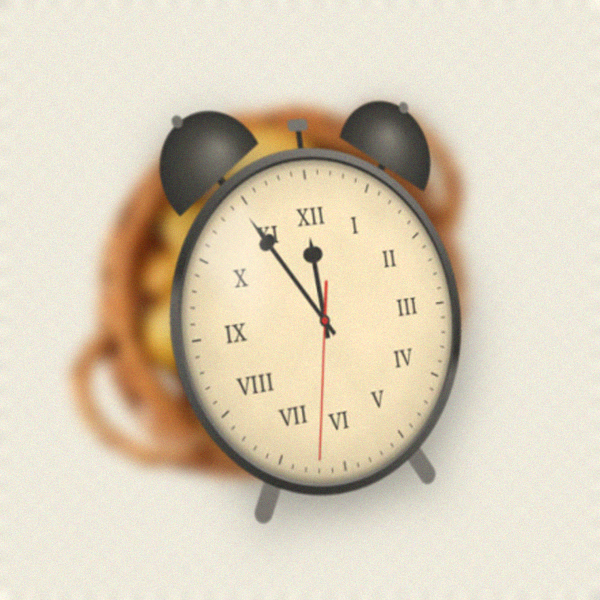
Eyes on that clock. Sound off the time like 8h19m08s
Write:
11h54m32s
